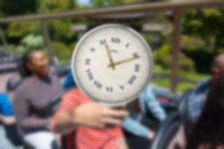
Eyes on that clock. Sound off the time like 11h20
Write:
11h11
